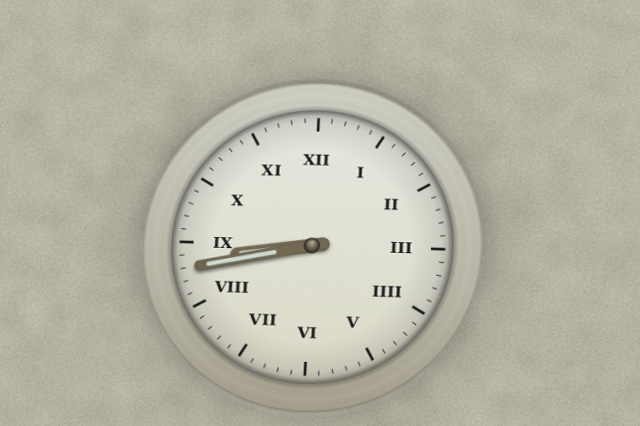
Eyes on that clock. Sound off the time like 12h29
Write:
8h43
